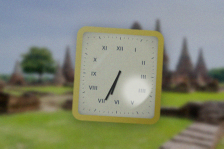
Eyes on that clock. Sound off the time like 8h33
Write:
6h34
